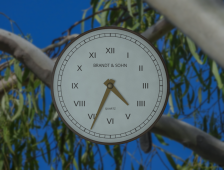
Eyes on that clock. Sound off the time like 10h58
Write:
4h34
